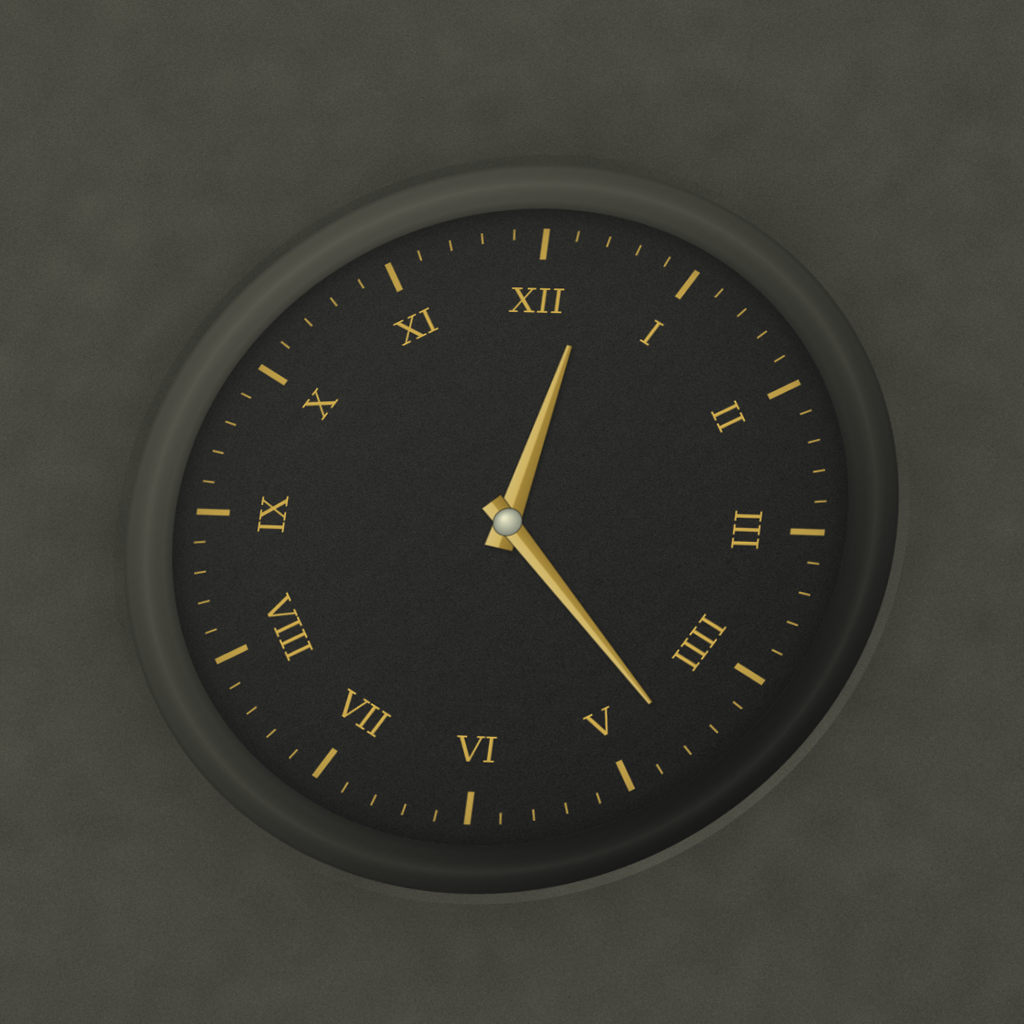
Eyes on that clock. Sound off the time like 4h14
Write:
12h23
